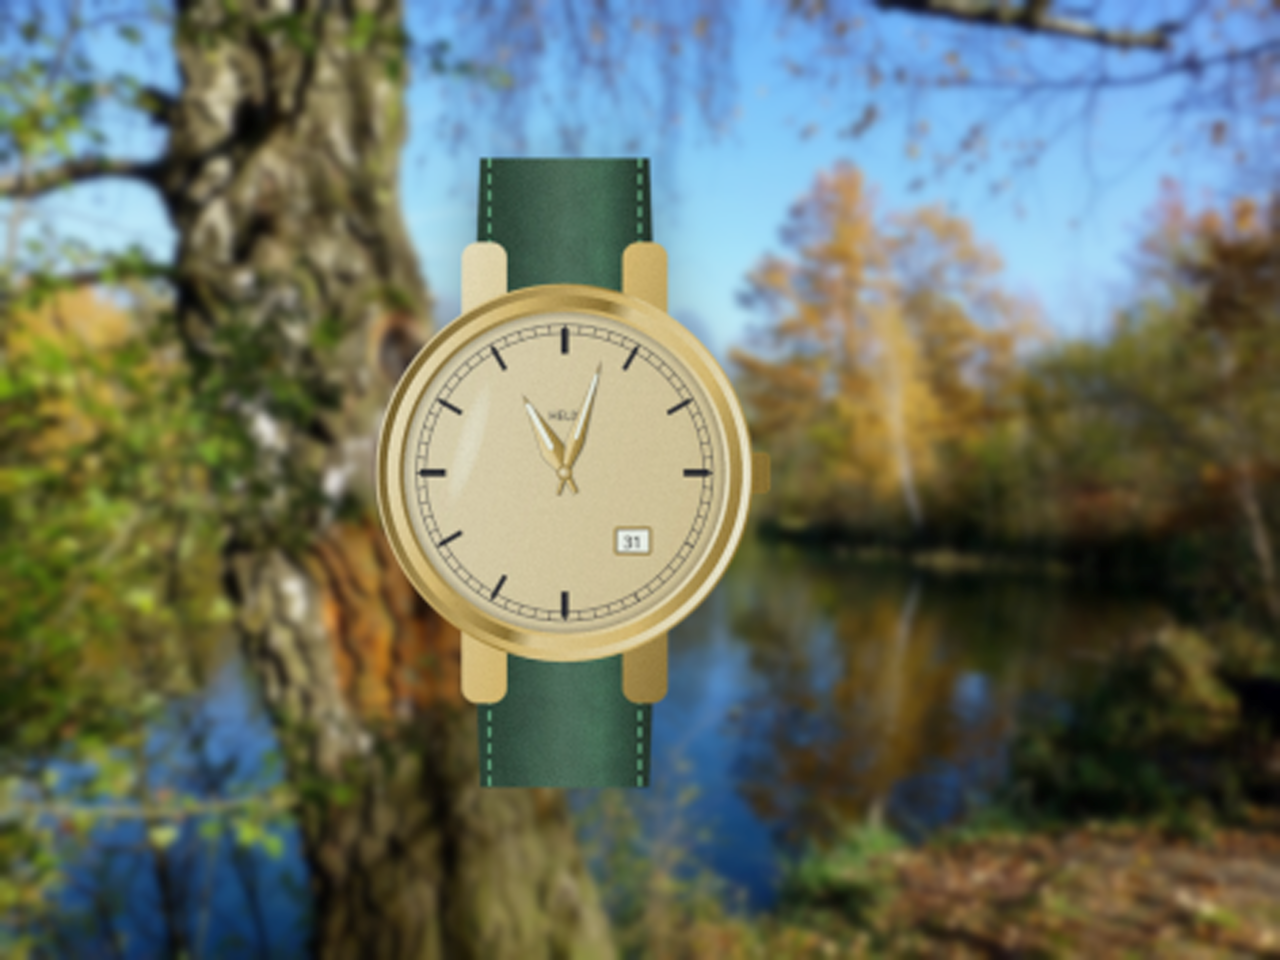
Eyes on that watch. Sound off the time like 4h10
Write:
11h03
